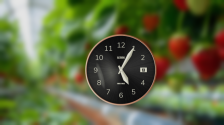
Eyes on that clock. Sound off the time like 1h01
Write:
5h05
